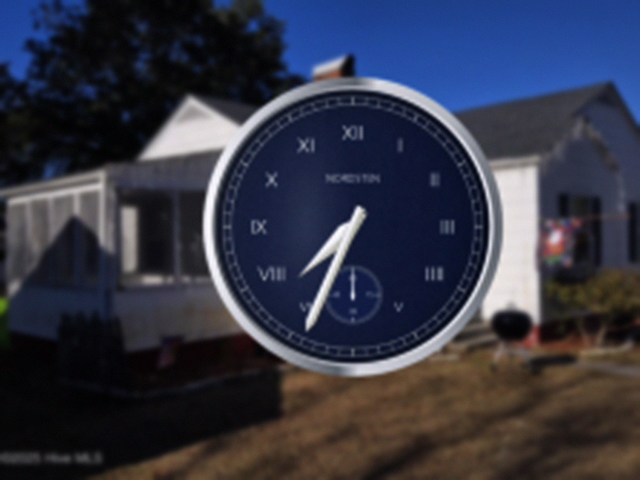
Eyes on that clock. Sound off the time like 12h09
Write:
7h34
